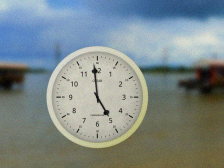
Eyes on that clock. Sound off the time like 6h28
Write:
4h59
